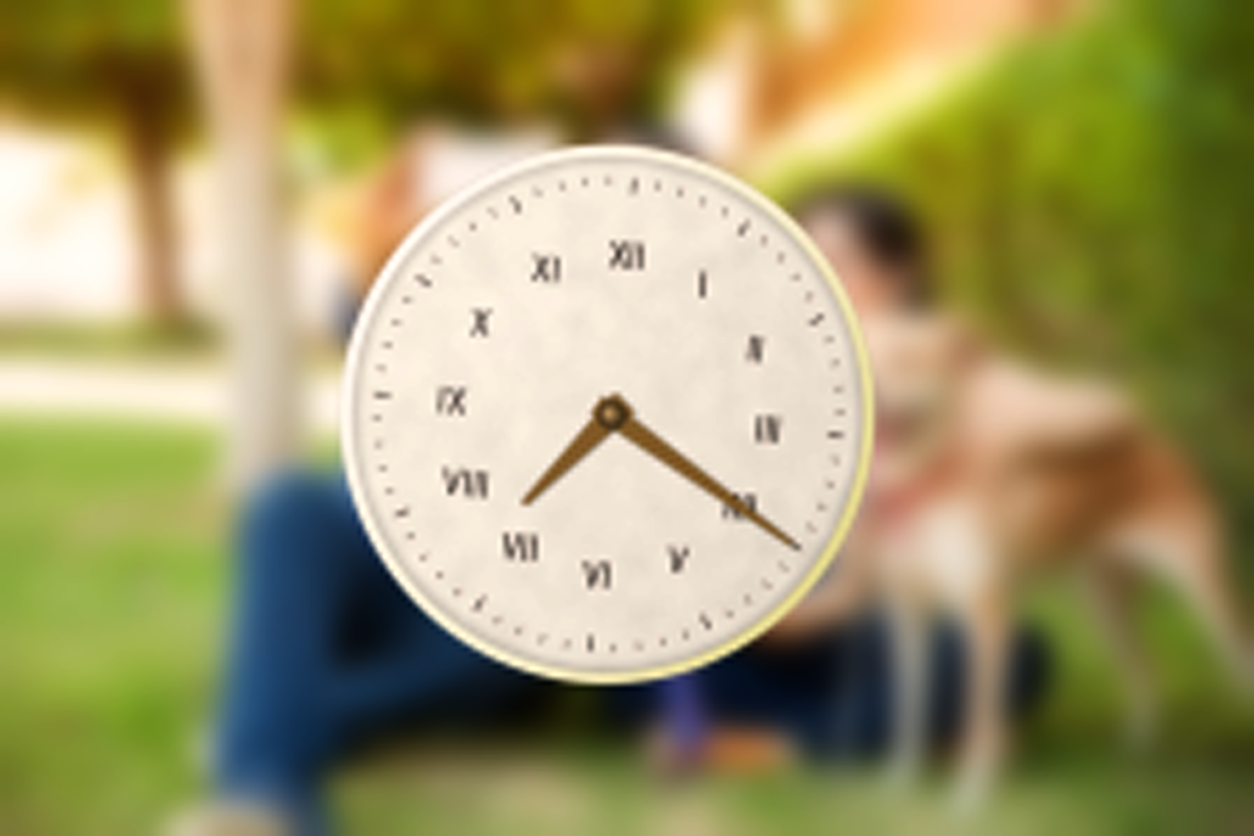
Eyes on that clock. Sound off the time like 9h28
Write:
7h20
